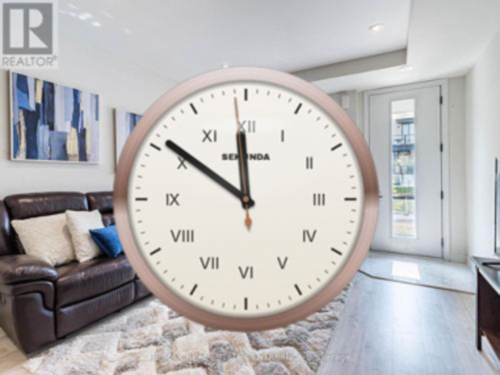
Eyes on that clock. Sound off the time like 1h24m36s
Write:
11h50m59s
